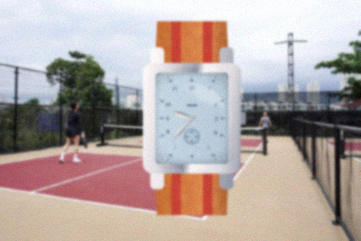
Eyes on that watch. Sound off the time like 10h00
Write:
9h37
